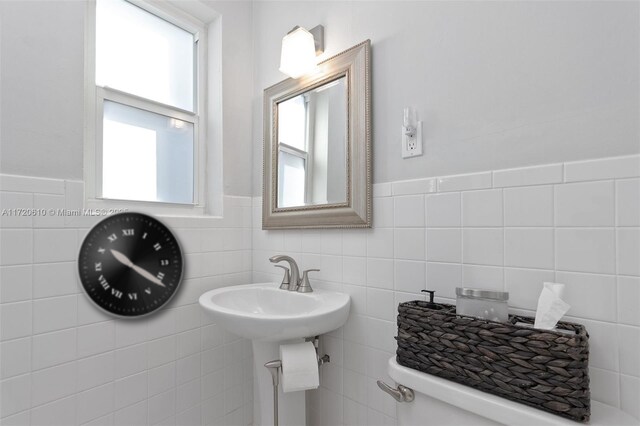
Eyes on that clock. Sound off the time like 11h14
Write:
10h21
